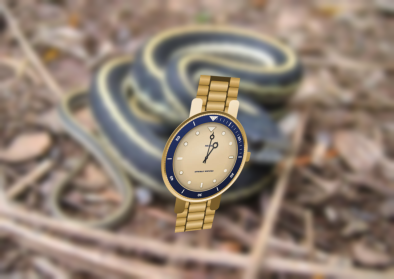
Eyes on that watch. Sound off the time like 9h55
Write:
1h01
